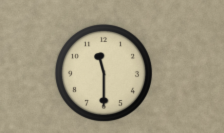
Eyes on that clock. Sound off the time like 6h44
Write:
11h30
